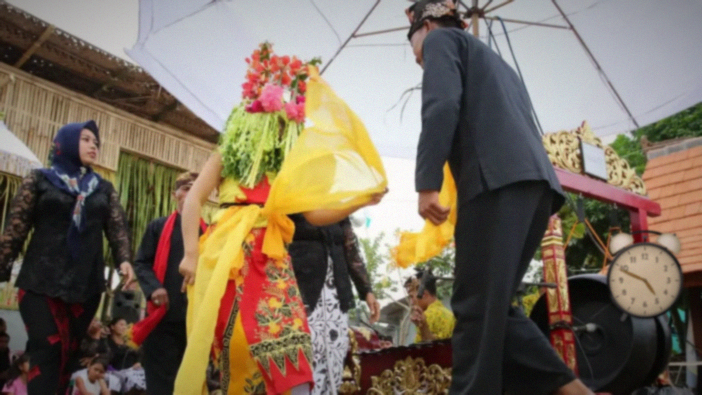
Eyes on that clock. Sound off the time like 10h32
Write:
4h49
